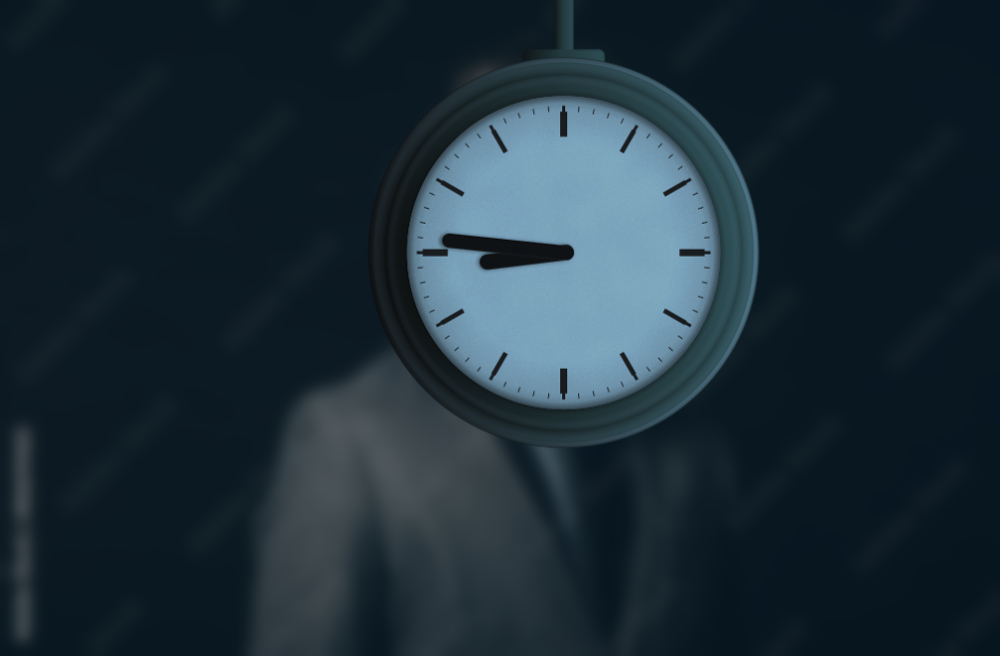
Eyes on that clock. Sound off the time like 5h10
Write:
8h46
